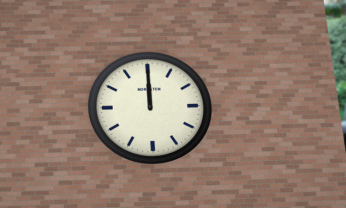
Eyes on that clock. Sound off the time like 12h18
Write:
12h00
